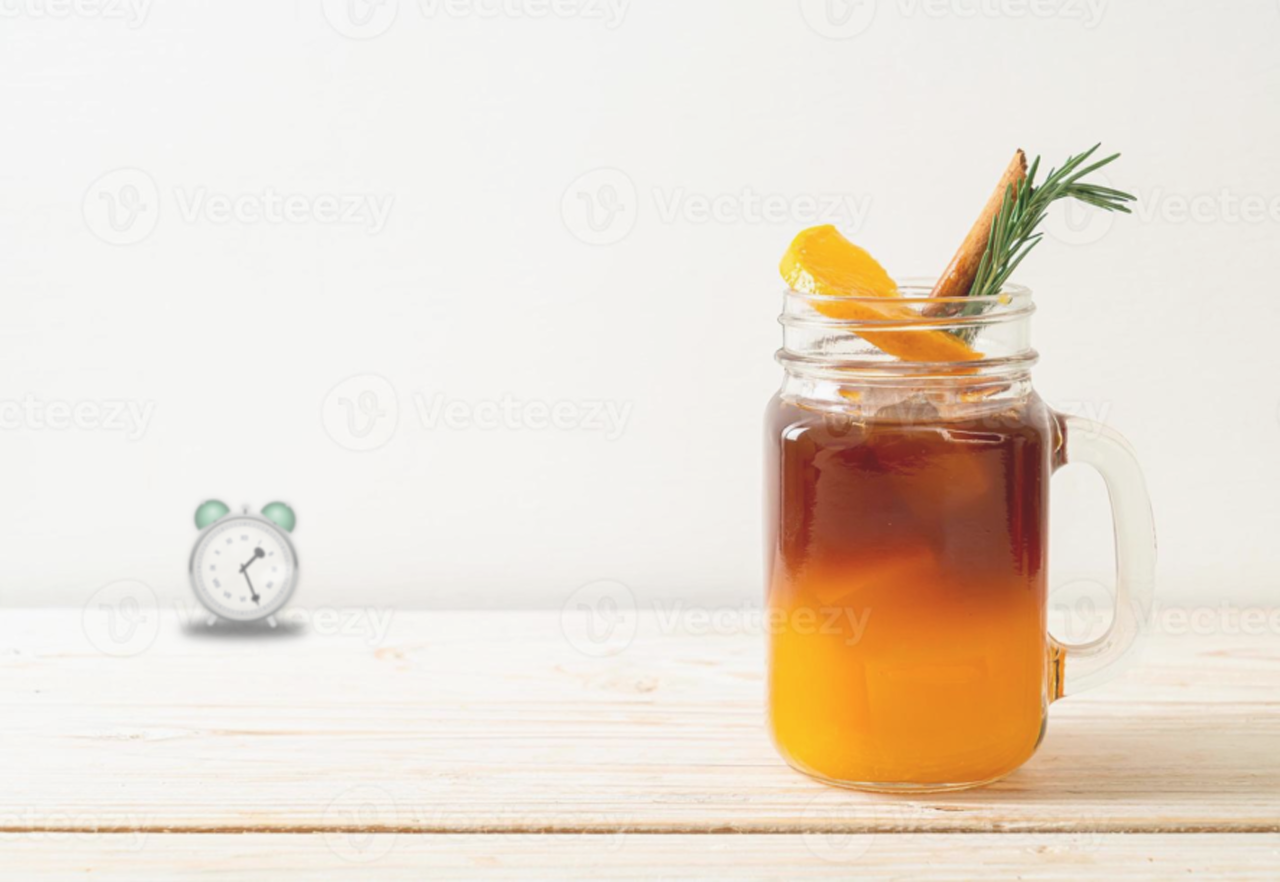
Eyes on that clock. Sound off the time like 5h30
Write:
1h26
